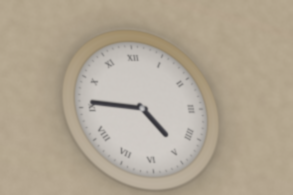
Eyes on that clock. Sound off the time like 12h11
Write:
4h46
